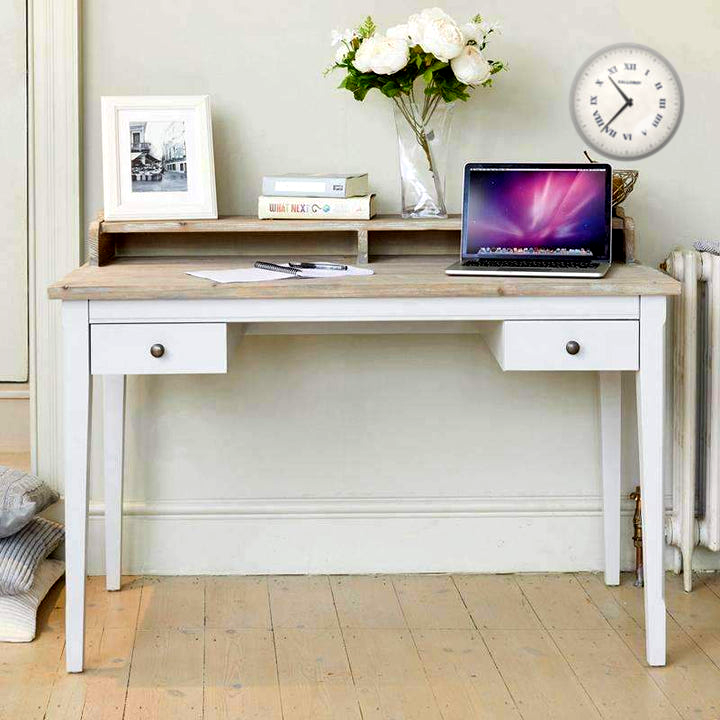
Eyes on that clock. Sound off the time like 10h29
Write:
10h37
